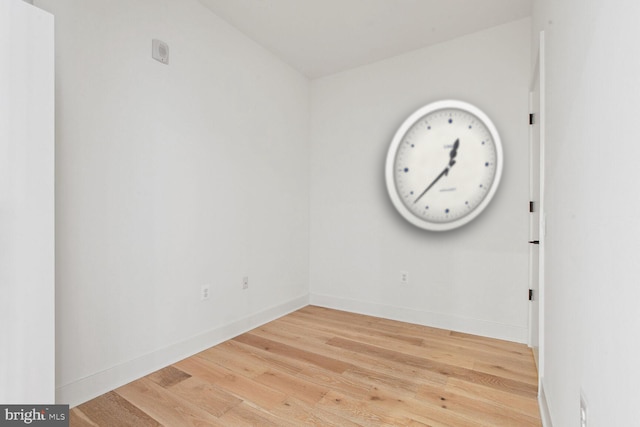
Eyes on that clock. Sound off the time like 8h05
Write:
12h38
